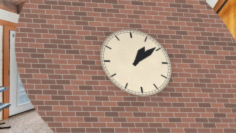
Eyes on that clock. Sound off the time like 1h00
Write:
1h09
